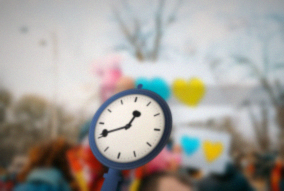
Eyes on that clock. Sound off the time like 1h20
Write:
12h41
